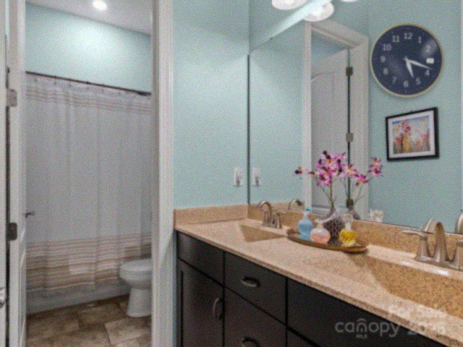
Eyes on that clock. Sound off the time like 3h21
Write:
5h18
